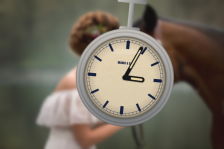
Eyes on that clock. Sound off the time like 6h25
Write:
3h04
